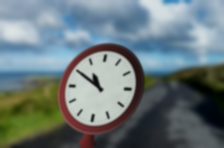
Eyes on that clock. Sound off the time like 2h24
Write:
10h50
